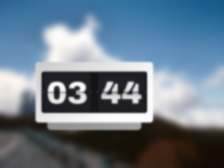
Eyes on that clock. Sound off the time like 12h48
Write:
3h44
